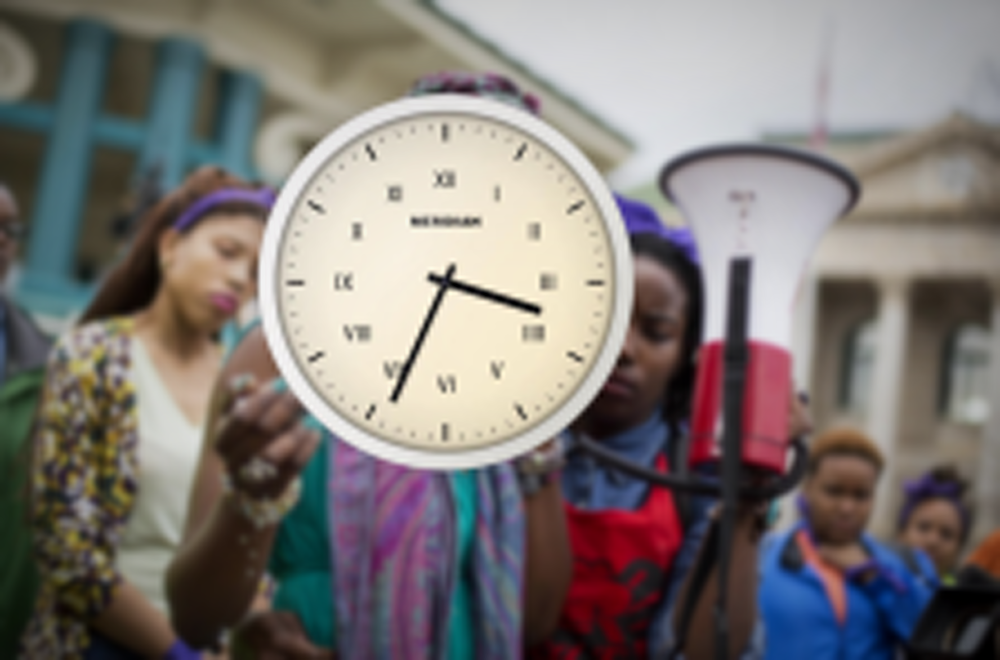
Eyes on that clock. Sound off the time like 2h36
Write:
3h34
